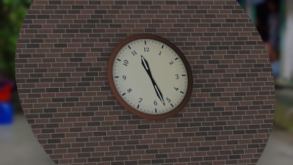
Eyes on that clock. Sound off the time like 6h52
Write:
11h27
